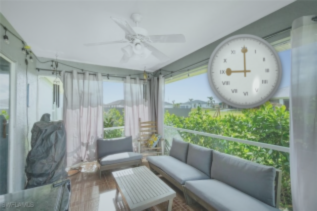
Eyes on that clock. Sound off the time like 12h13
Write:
9h00
